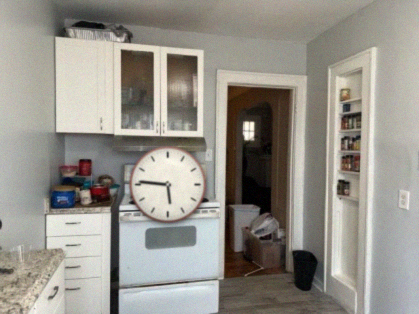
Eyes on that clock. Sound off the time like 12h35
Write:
5h46
